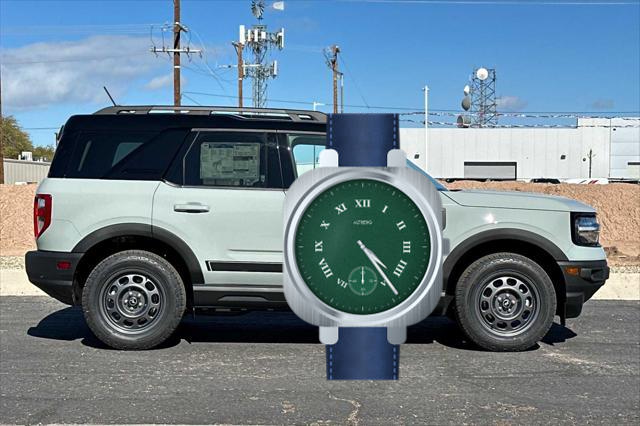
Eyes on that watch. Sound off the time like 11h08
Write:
4h24
